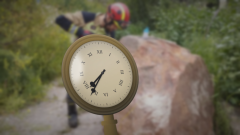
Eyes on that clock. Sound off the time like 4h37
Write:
7h36
